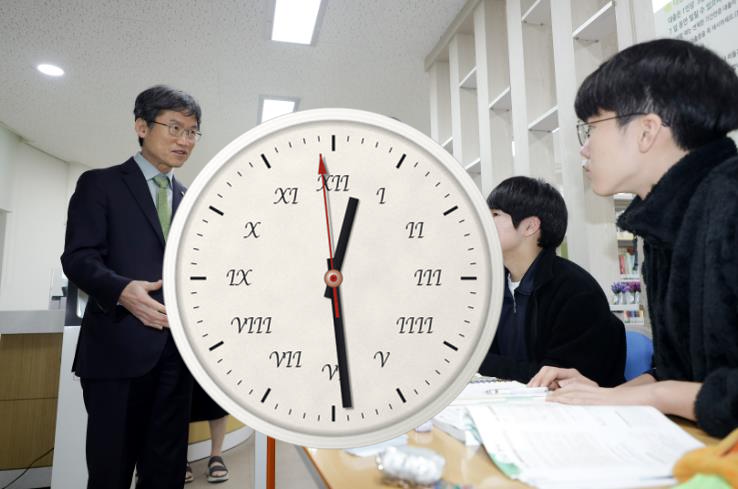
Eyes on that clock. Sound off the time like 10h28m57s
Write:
12h28m59s
